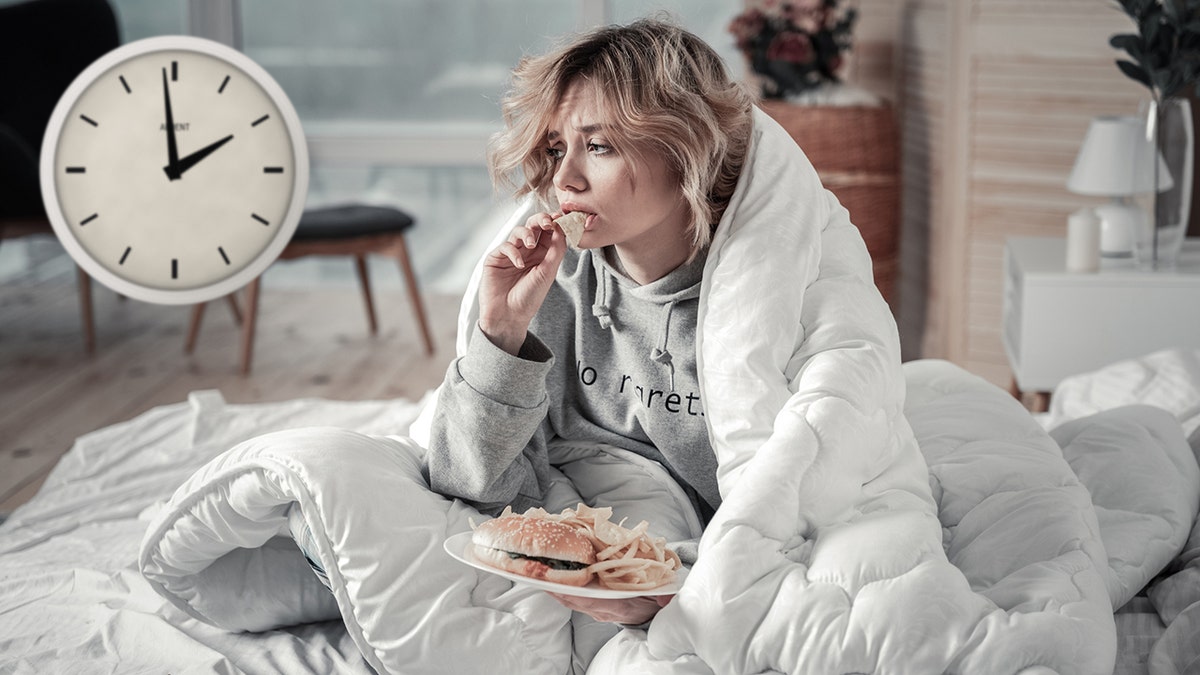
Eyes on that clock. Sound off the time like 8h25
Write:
1h59
